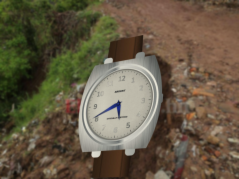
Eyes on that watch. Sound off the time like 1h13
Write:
5h41
